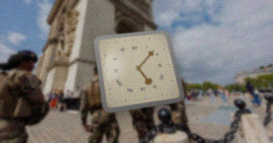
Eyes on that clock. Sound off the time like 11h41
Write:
5h08
